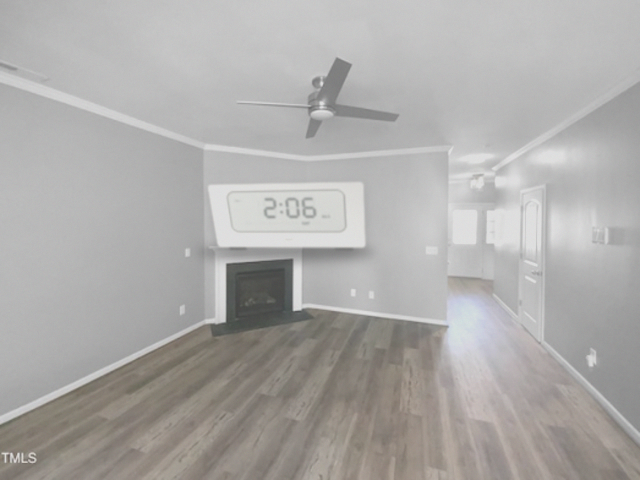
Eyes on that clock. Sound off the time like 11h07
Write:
2h06
